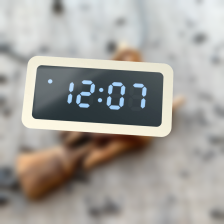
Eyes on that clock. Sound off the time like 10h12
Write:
12h07
